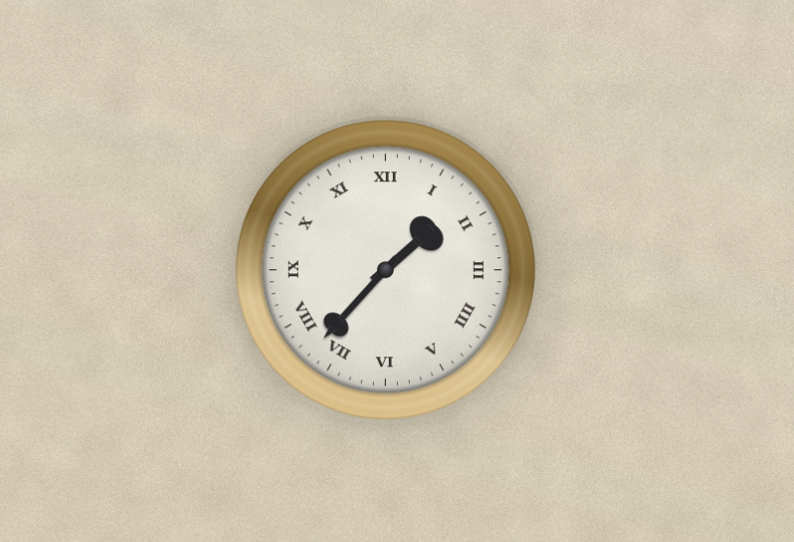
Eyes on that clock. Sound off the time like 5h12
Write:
1h37
